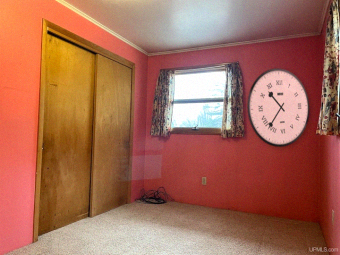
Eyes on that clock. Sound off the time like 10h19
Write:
10h37
